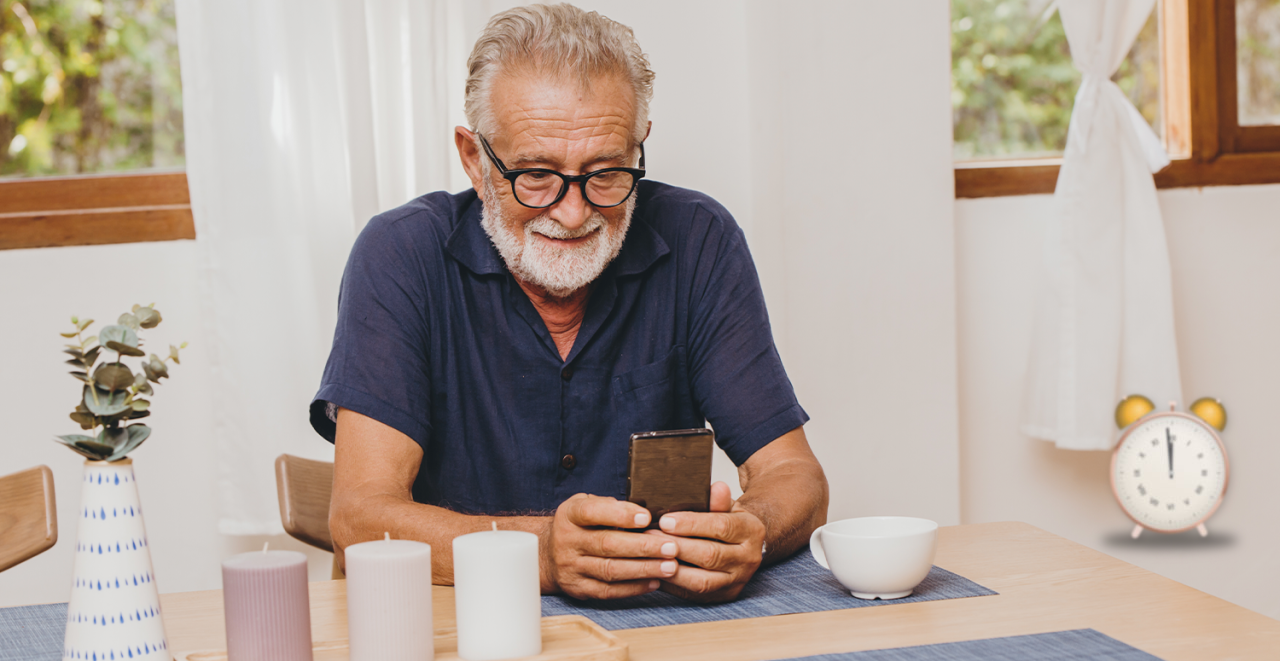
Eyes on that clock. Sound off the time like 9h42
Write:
11h59
